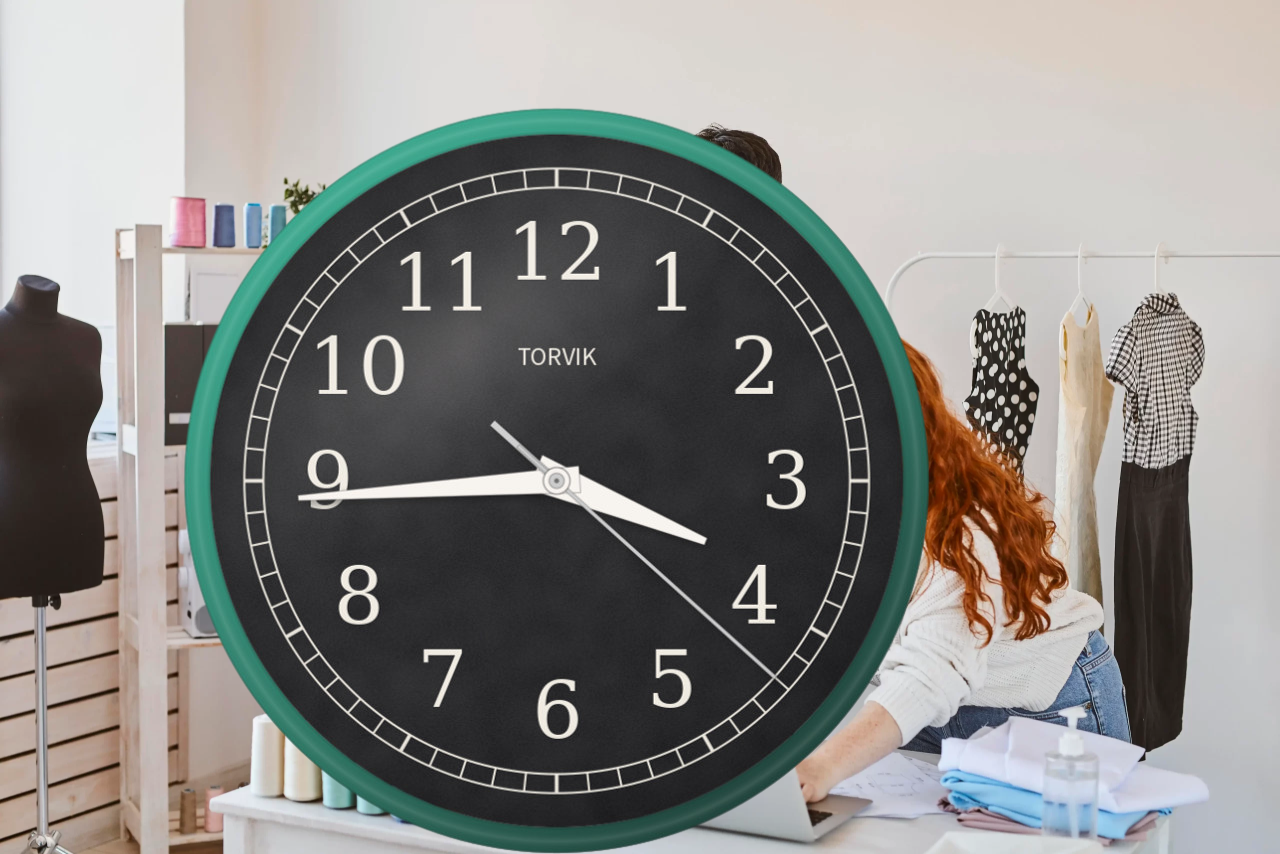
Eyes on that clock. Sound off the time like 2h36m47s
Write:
3h44m22s
